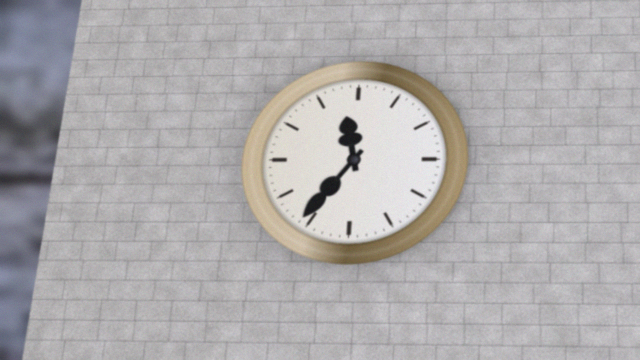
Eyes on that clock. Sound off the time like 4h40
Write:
11h36
